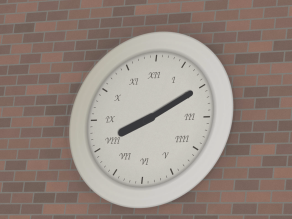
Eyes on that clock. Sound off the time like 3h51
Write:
8h10
